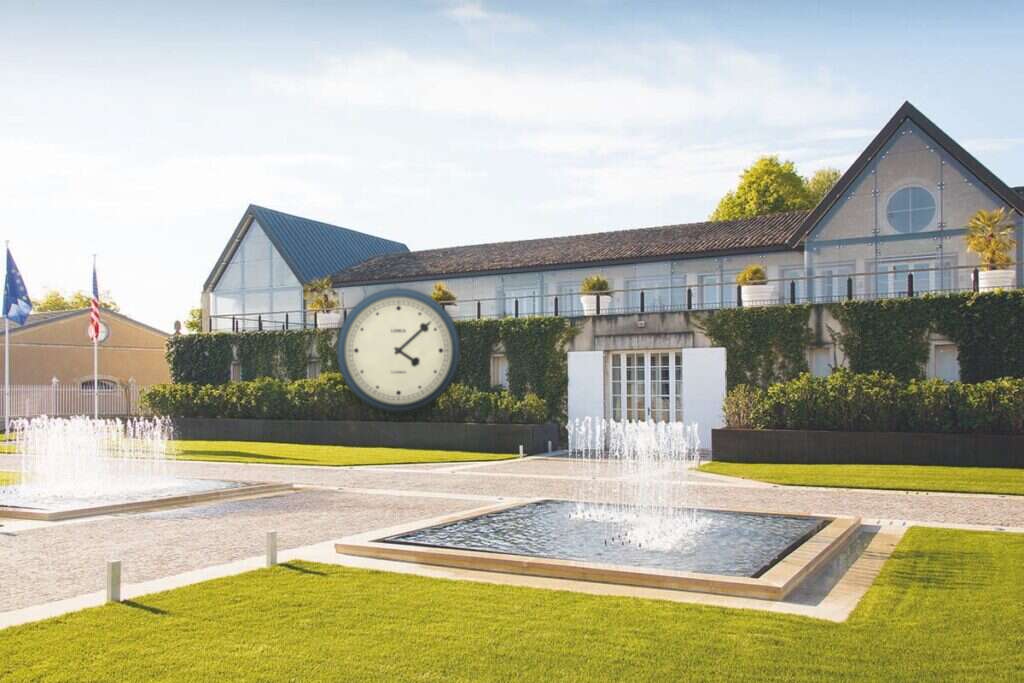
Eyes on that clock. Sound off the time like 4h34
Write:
4h08
